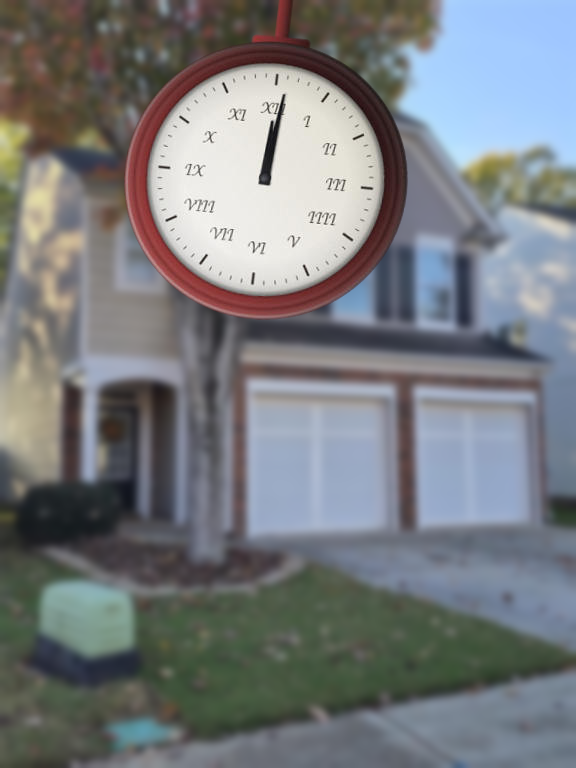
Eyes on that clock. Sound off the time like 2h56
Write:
12h01
